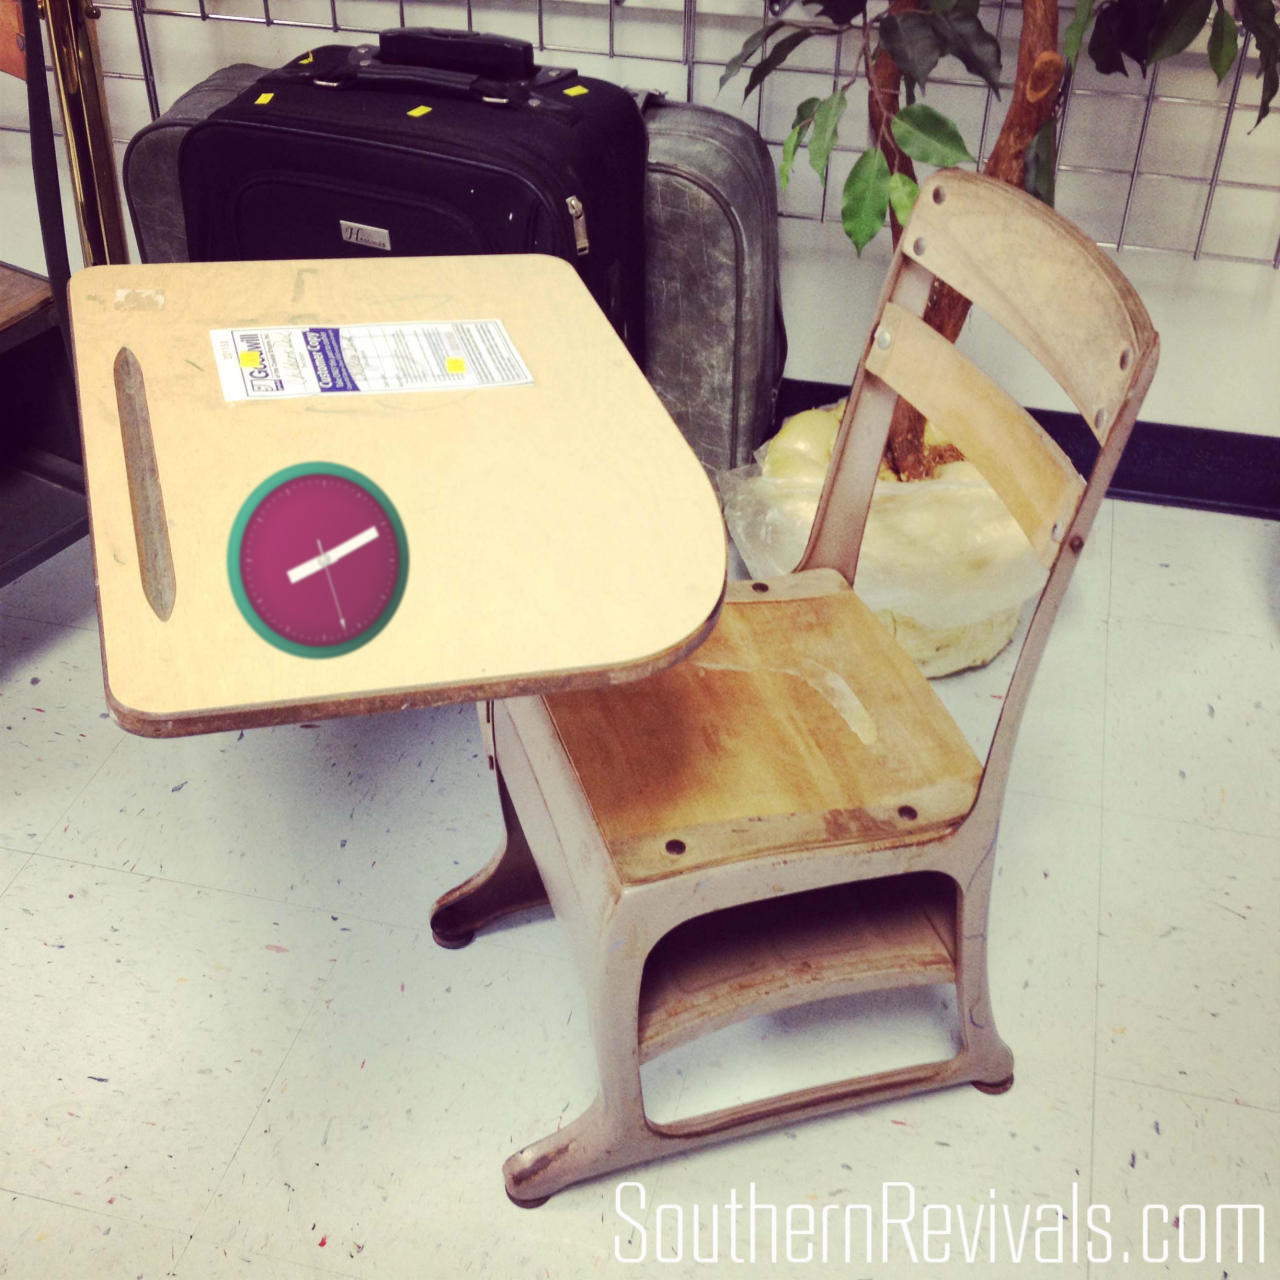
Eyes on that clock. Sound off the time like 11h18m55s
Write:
8h10m27s
